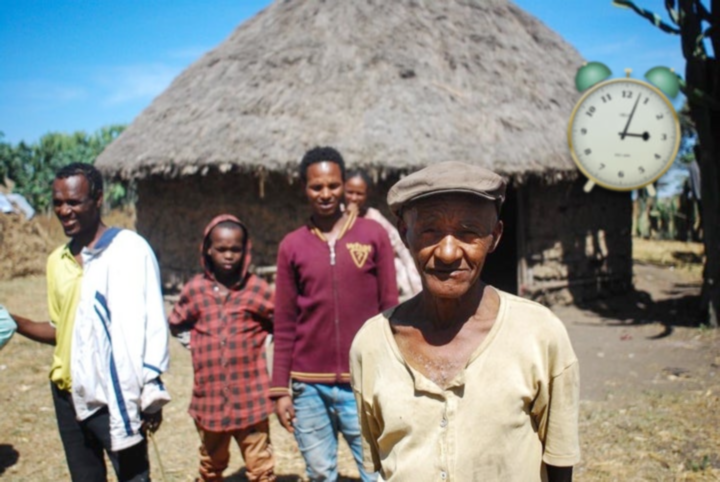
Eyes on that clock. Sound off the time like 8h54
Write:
3h03
